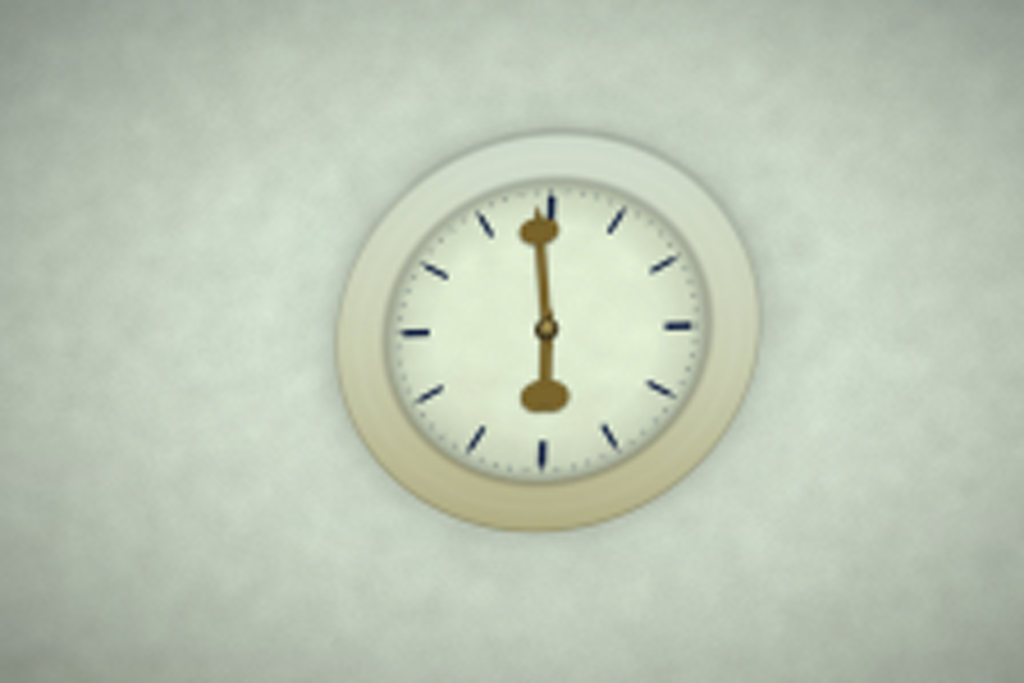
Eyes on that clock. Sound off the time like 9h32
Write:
5h59
